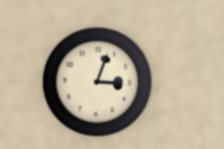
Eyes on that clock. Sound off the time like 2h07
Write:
3h03
